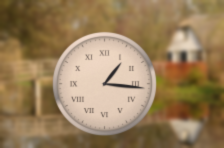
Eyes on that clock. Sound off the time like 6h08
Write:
1h16
